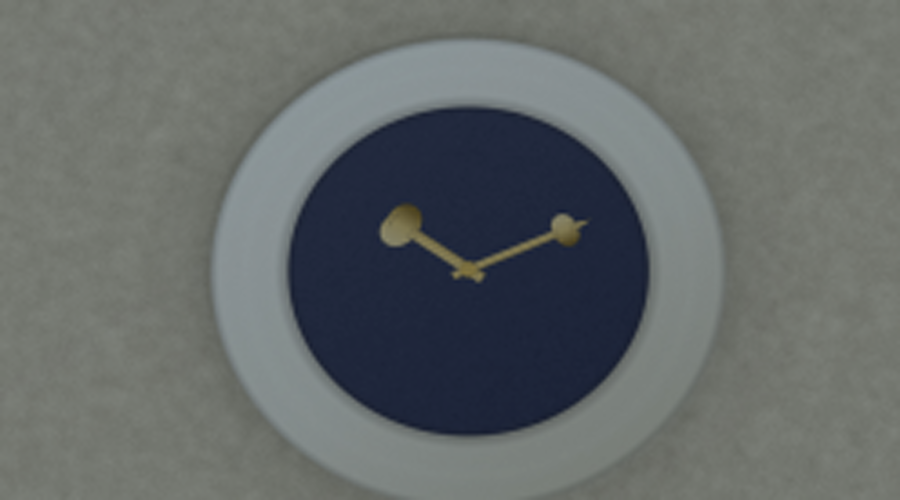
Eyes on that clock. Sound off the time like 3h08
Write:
10h11
